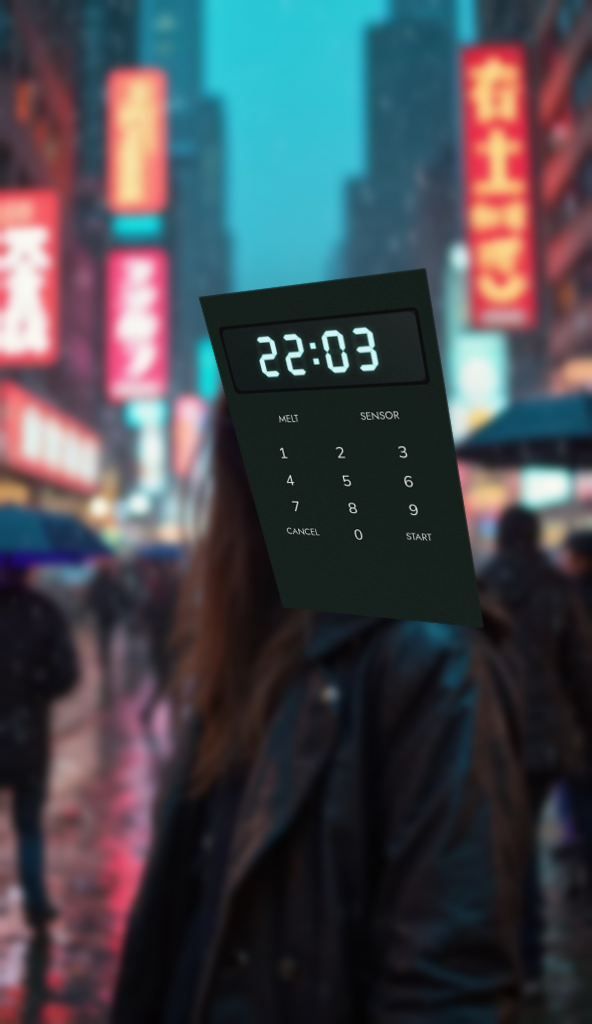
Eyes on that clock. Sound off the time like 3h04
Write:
22h03
